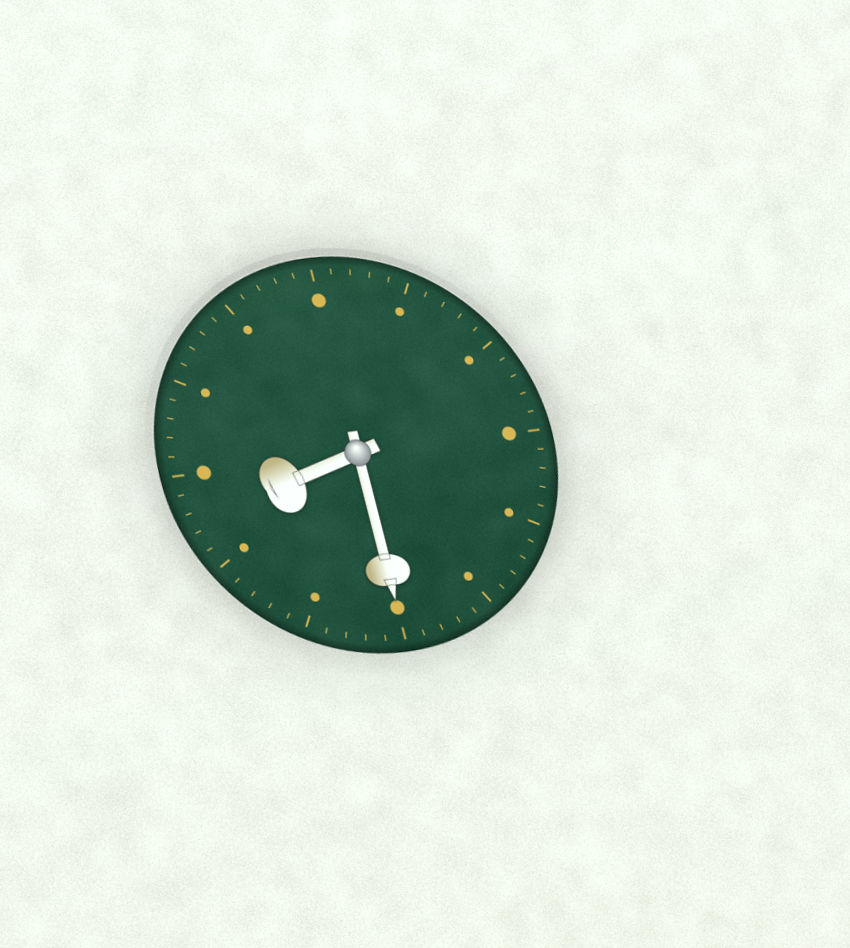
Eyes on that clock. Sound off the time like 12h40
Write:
8h30
